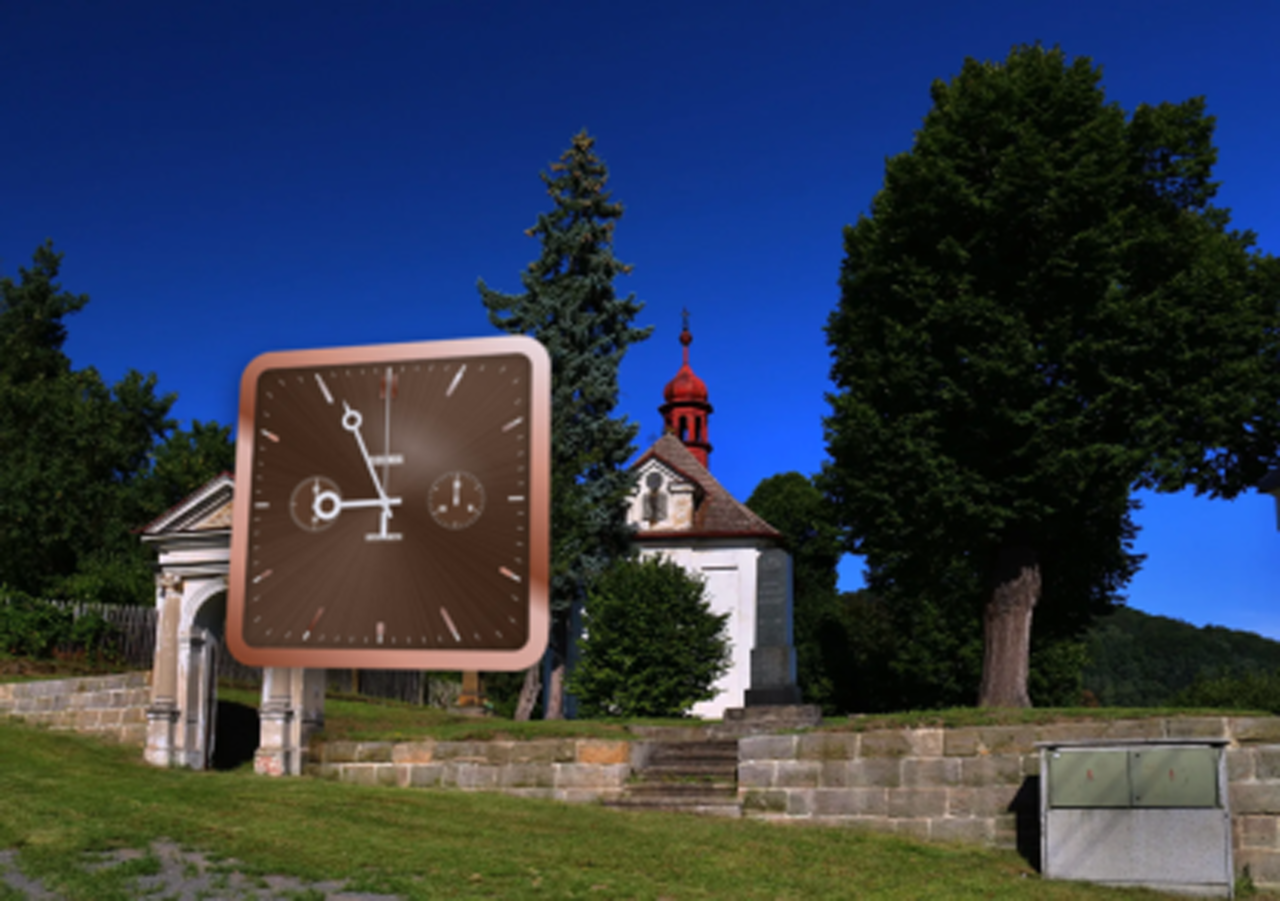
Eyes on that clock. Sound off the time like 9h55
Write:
8h56
